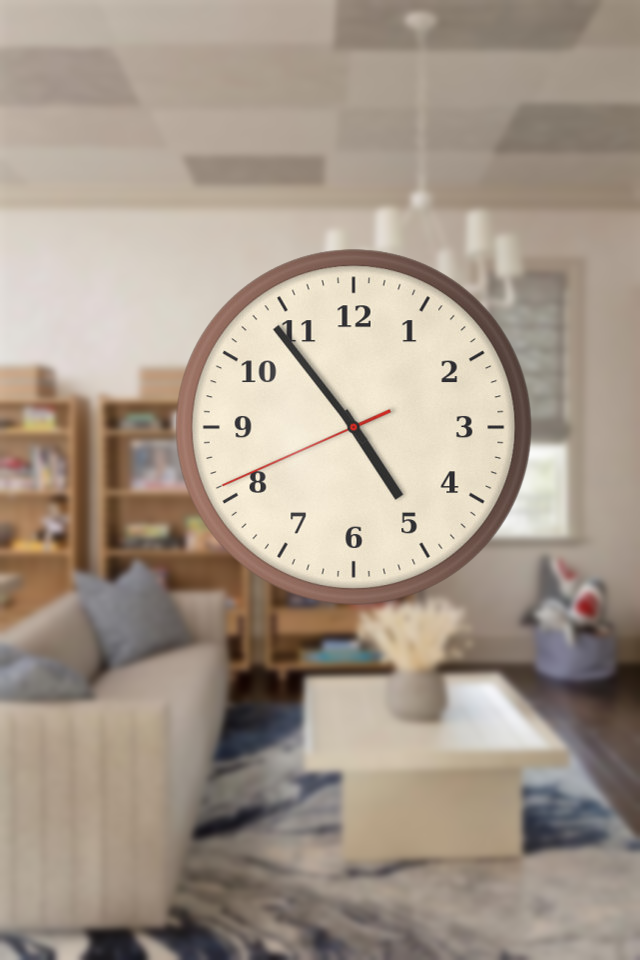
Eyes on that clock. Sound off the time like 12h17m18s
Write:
4h53m41s
